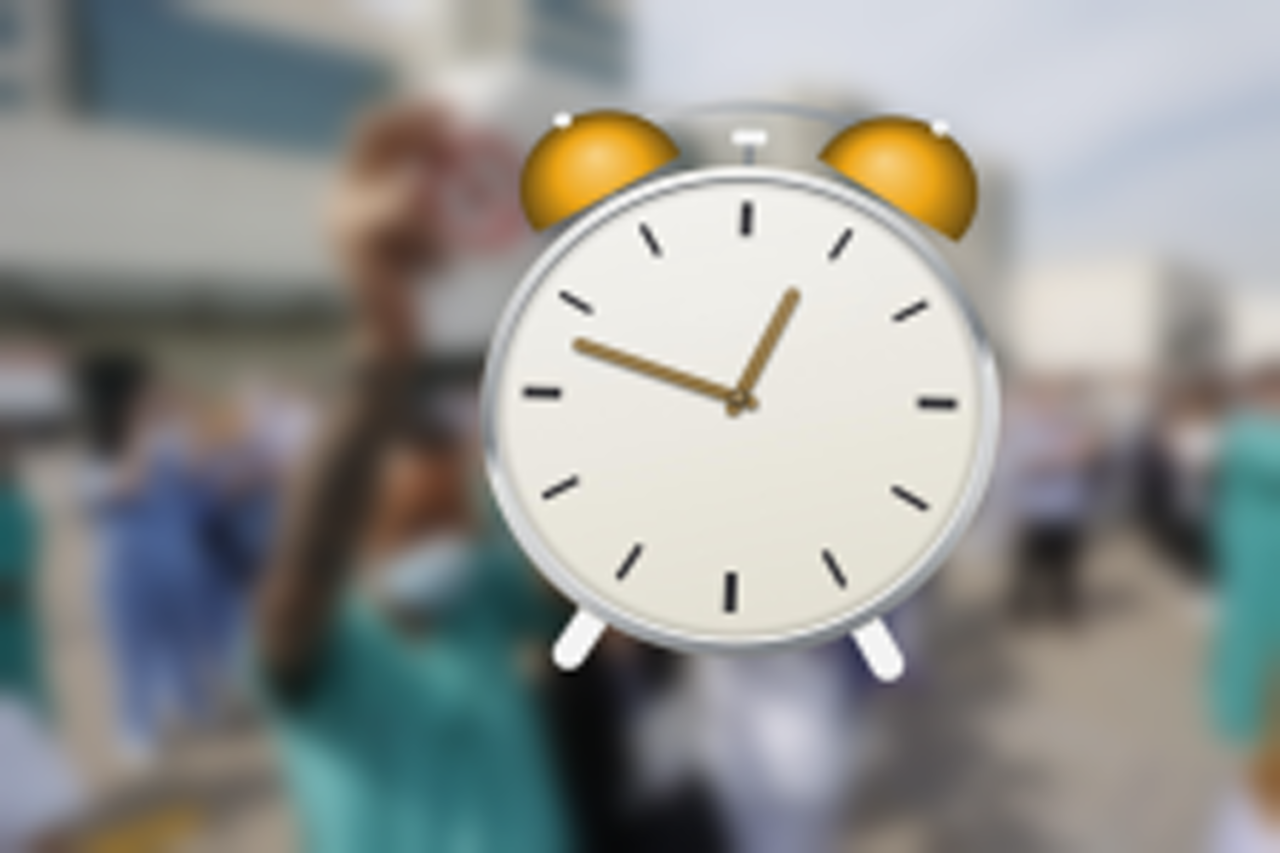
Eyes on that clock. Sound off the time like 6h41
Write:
12h48
